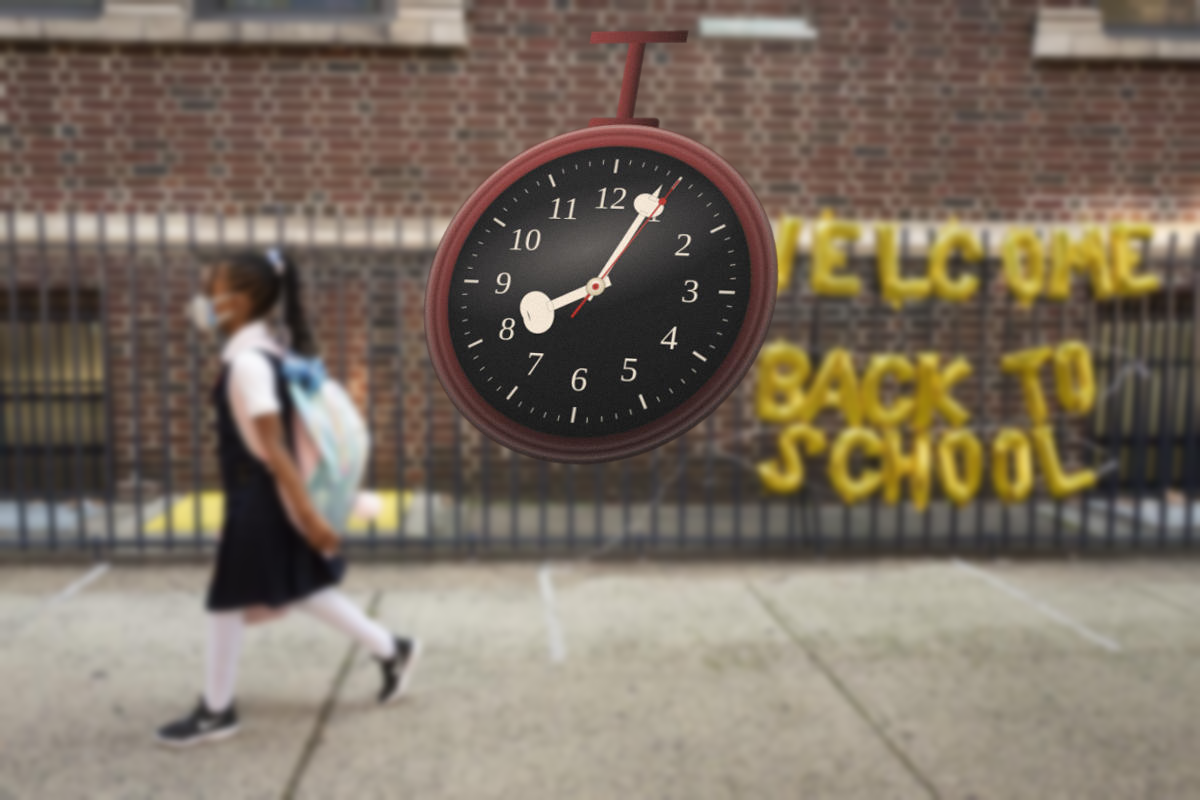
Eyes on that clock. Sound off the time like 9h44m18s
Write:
8h04m05s
